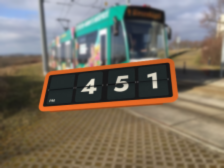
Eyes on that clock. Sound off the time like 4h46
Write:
4h51
